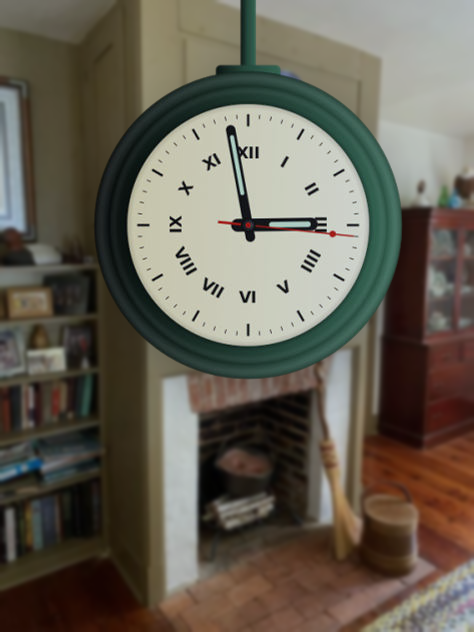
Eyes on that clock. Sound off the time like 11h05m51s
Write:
2h58m16s
